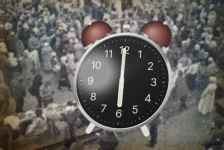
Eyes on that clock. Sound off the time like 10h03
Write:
6h00
